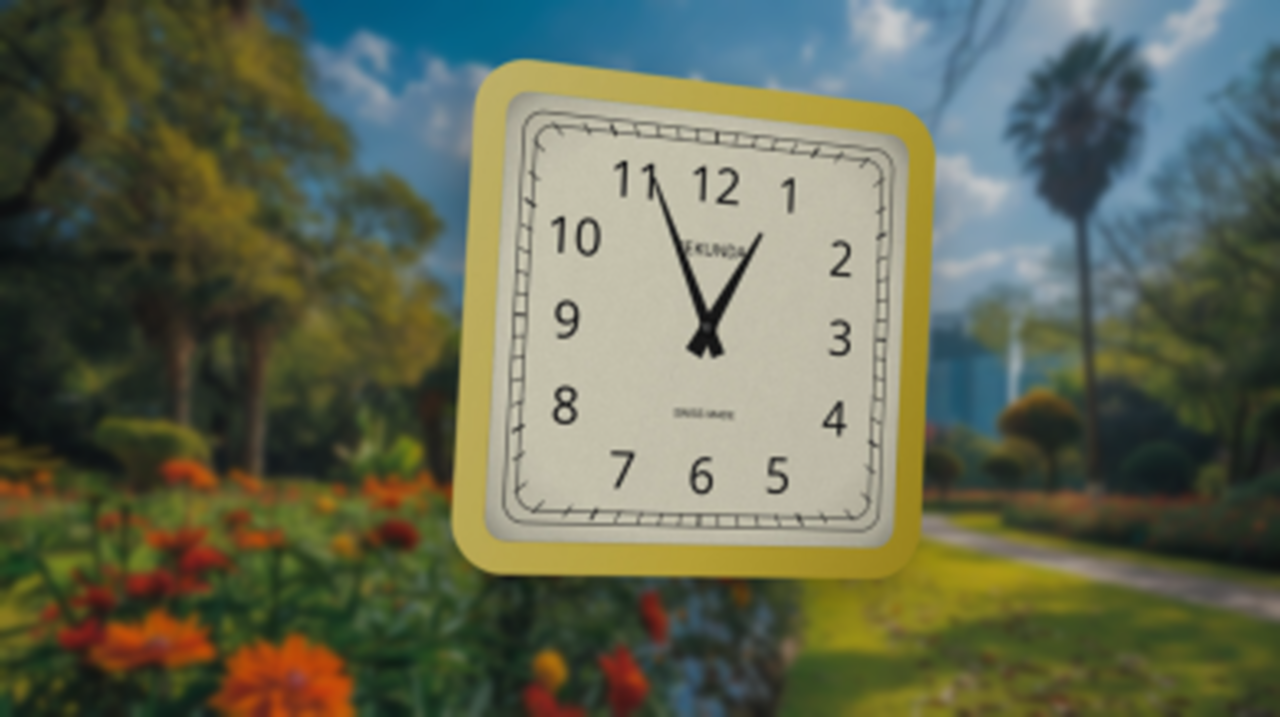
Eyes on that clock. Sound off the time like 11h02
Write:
12h56
